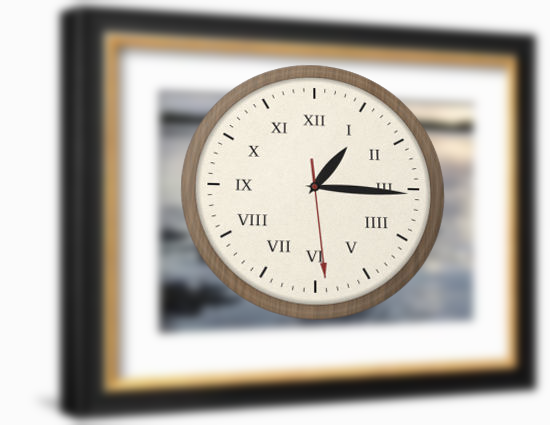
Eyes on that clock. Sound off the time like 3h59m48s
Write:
1h15m29s
